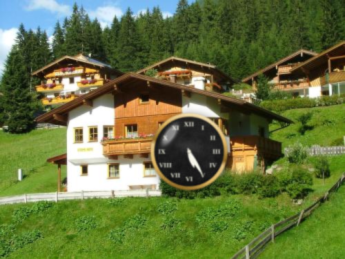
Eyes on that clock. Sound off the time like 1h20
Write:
5h25
